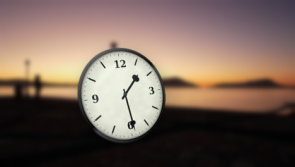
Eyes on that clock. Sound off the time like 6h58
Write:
1h29
